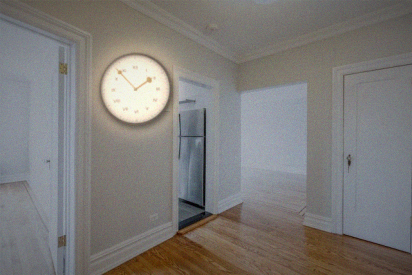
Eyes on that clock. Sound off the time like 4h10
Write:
1h53
